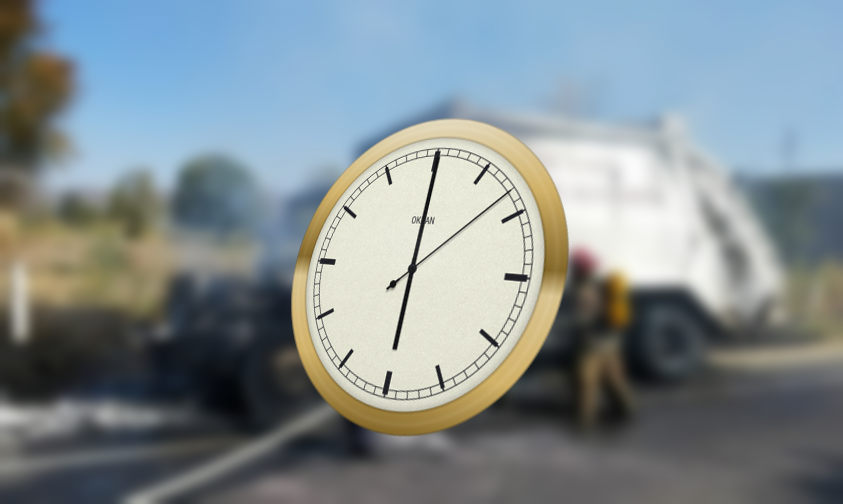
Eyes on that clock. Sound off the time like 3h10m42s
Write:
6h00m08s
